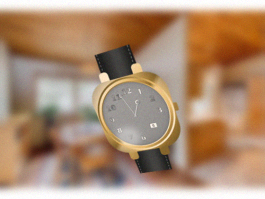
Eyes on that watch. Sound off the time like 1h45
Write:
12h57
